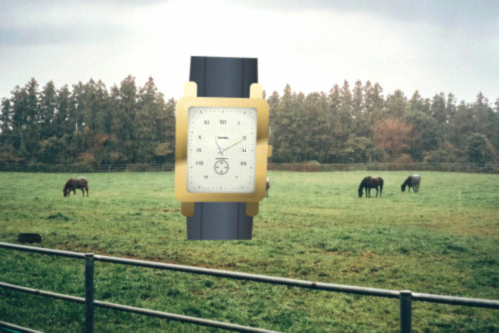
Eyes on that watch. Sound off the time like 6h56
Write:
11h10
